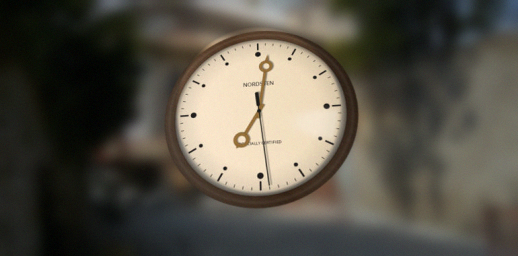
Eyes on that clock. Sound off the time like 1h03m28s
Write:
7h01m29s
